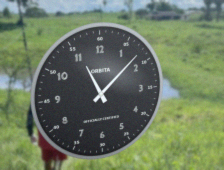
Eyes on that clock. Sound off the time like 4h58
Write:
11h08
